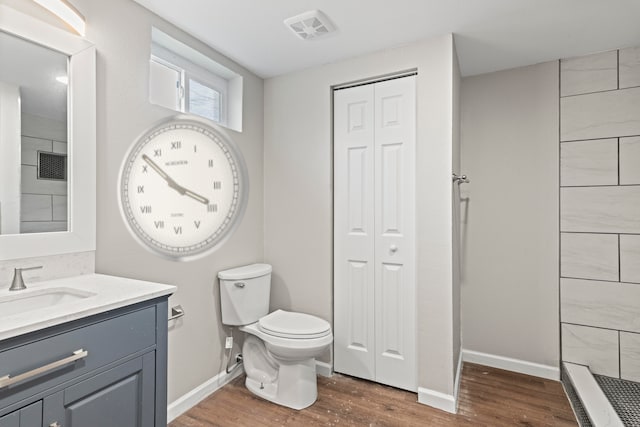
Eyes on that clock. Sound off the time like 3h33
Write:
3h52
